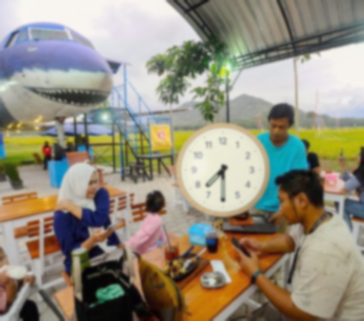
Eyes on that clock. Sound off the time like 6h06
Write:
7h30
